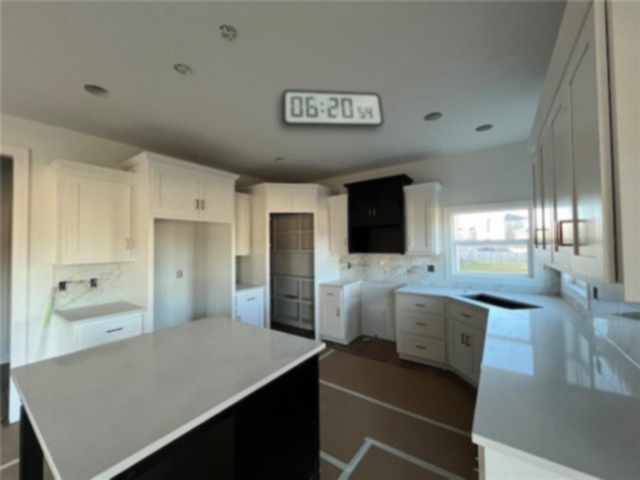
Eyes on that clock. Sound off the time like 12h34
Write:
6h20
